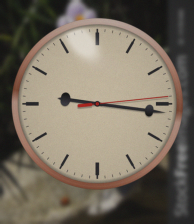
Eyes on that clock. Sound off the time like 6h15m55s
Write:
9h16m14s
